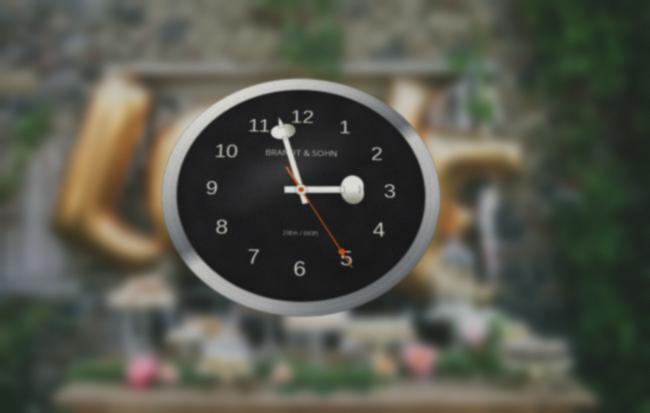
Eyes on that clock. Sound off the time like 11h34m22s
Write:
2h57m25s
